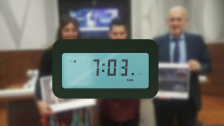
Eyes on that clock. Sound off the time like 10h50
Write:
7h03
